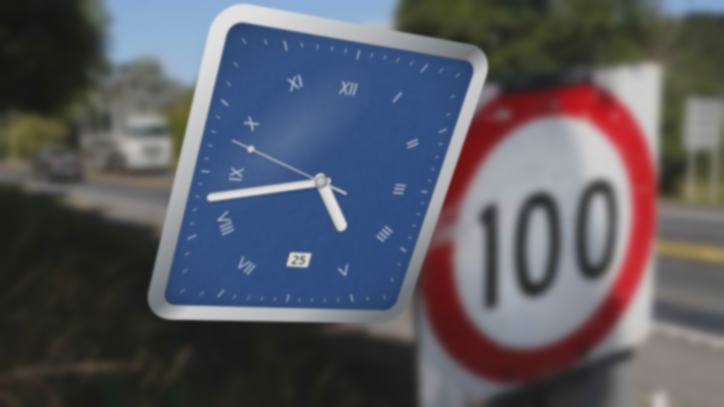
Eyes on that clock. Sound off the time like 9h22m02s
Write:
4h42m48s
